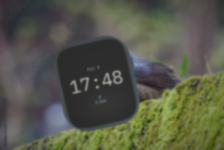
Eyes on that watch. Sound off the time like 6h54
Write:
17h48
